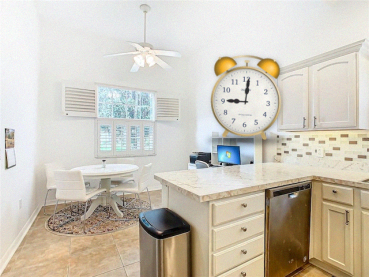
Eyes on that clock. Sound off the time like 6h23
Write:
9h01
